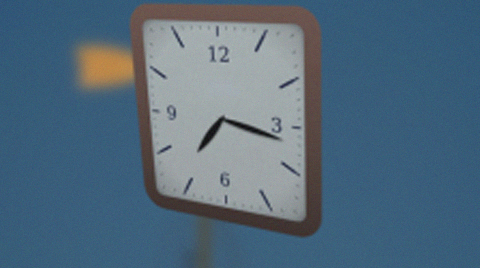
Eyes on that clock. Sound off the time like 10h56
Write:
7h17
